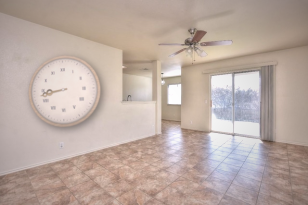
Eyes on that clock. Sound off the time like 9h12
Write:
8h43
